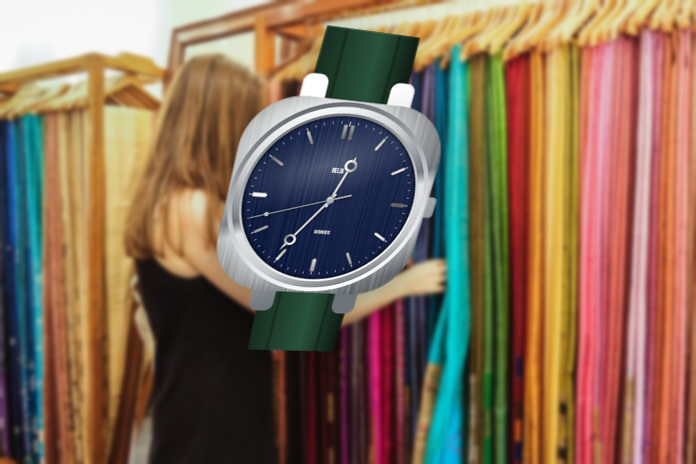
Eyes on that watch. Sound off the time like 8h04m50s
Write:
12h35m42s
